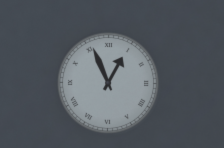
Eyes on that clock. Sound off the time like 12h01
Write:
12h56
